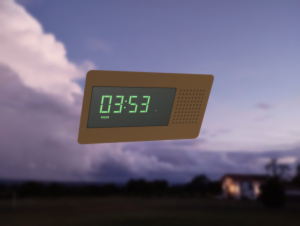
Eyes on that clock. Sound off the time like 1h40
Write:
3h53
